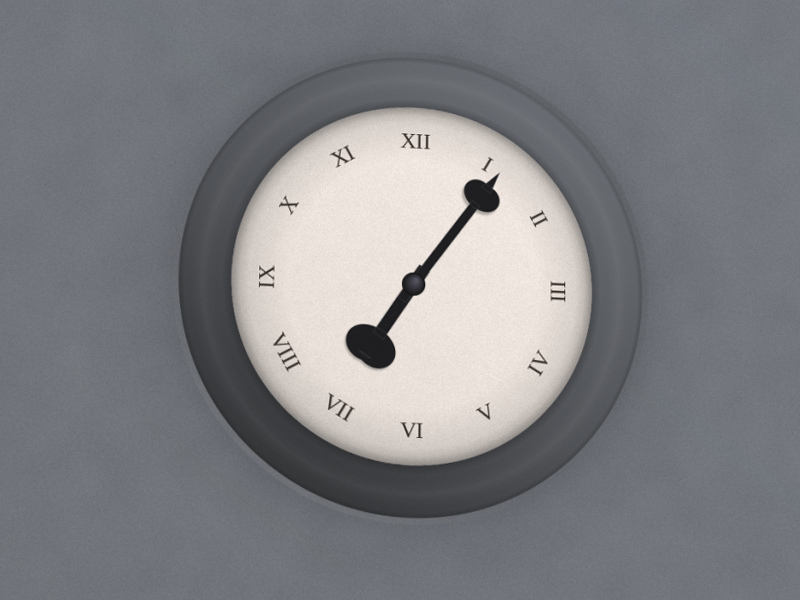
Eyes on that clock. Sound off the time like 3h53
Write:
7h06
